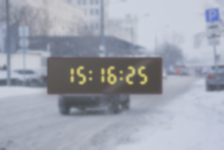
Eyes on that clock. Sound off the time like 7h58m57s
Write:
15h16m25s
